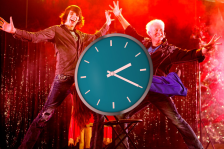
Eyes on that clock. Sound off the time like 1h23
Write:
2h20
